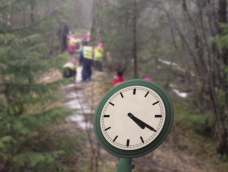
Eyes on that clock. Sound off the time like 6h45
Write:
4h20
